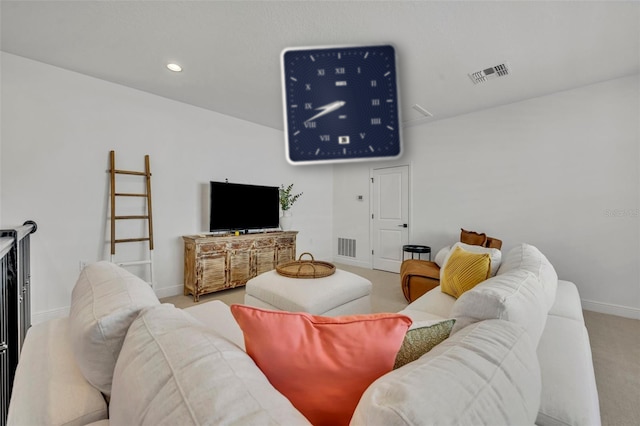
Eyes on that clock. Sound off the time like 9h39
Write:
8h41
